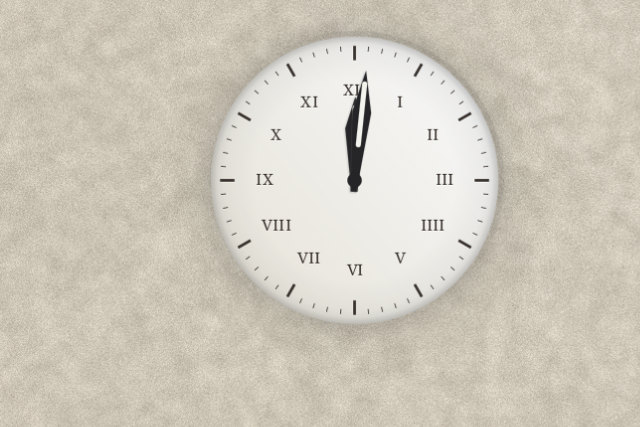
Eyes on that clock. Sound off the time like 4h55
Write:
12h01
